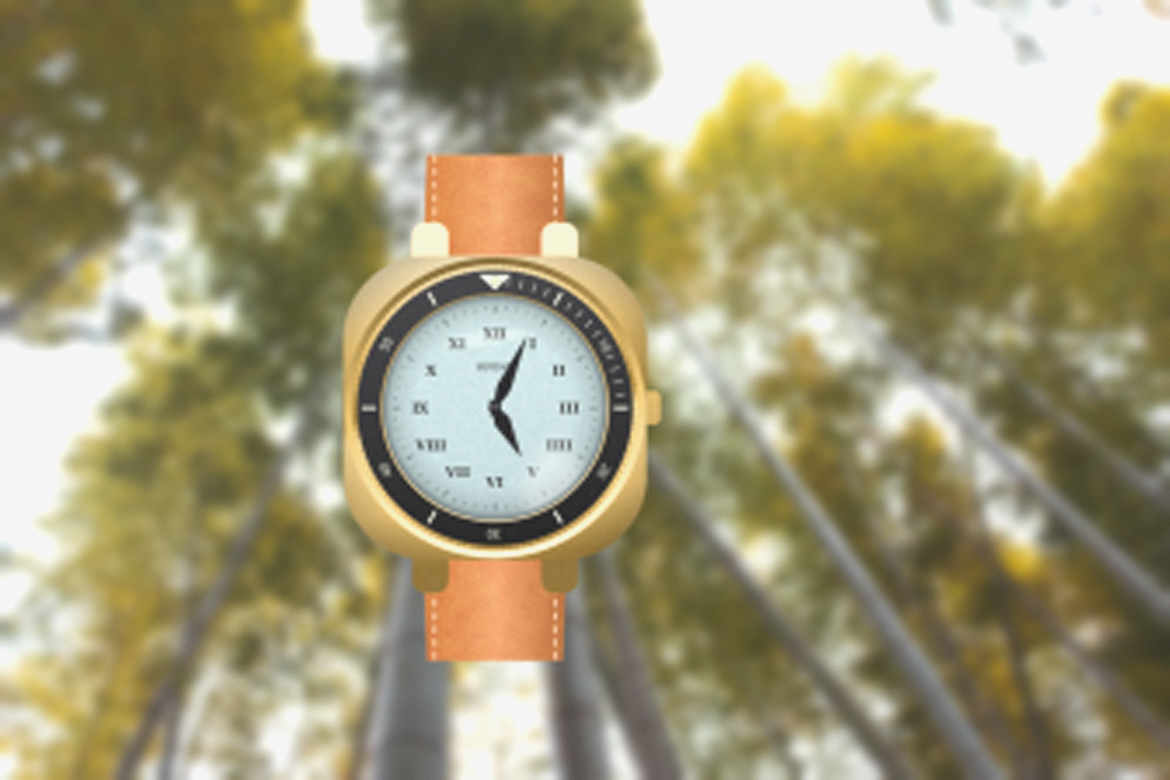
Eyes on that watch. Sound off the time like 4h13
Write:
5h04
